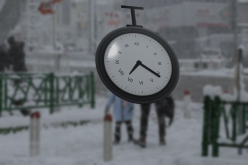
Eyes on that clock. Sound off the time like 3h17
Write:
7h21
